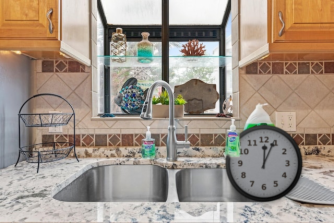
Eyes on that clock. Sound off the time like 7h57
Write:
12h04
